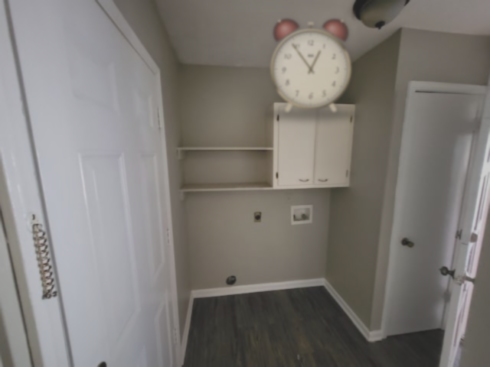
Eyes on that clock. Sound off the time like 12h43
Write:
12h54
